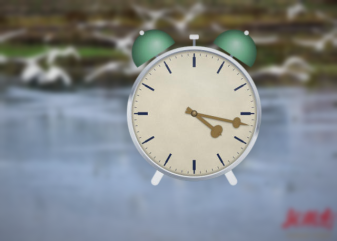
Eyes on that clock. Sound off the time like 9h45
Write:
4h17
